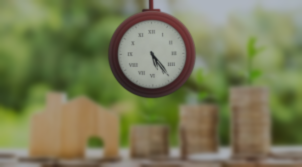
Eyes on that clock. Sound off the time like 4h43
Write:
5h24
